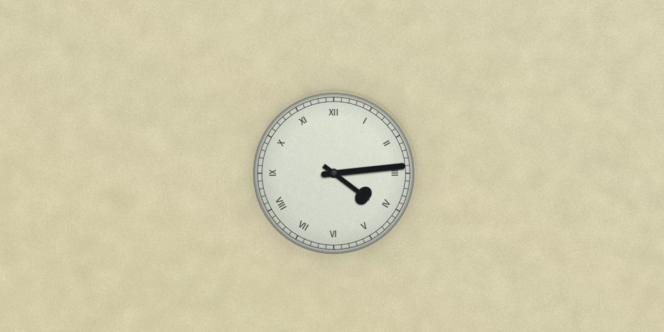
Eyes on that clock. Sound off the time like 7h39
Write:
4h14
